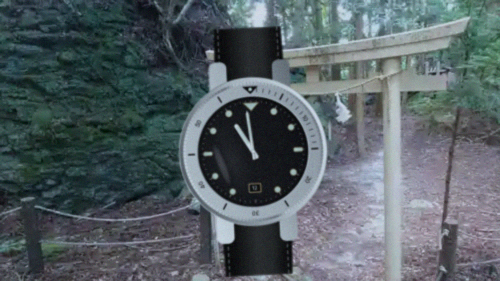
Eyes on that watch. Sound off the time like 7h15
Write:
10h59
